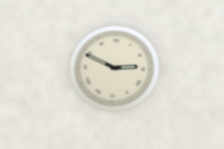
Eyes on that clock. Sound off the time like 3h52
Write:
2h49
